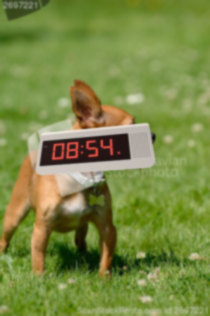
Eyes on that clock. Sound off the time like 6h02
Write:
8h54
